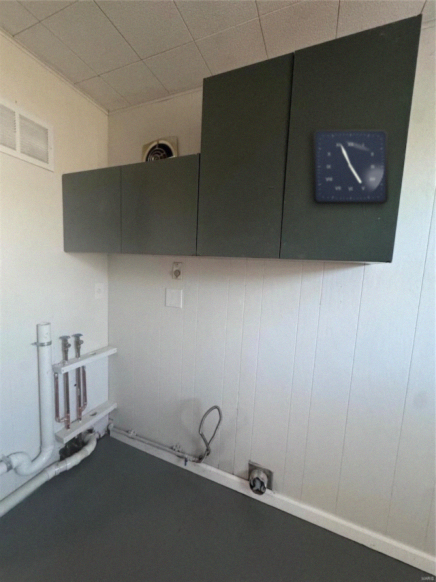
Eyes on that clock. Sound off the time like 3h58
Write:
4h56
